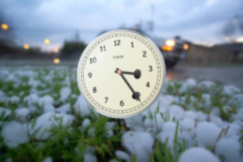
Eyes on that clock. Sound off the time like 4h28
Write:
3h25
